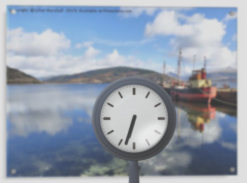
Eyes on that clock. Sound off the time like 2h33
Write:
6h33
